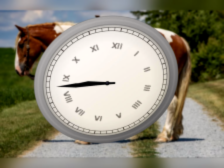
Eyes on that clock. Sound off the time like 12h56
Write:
8h43
